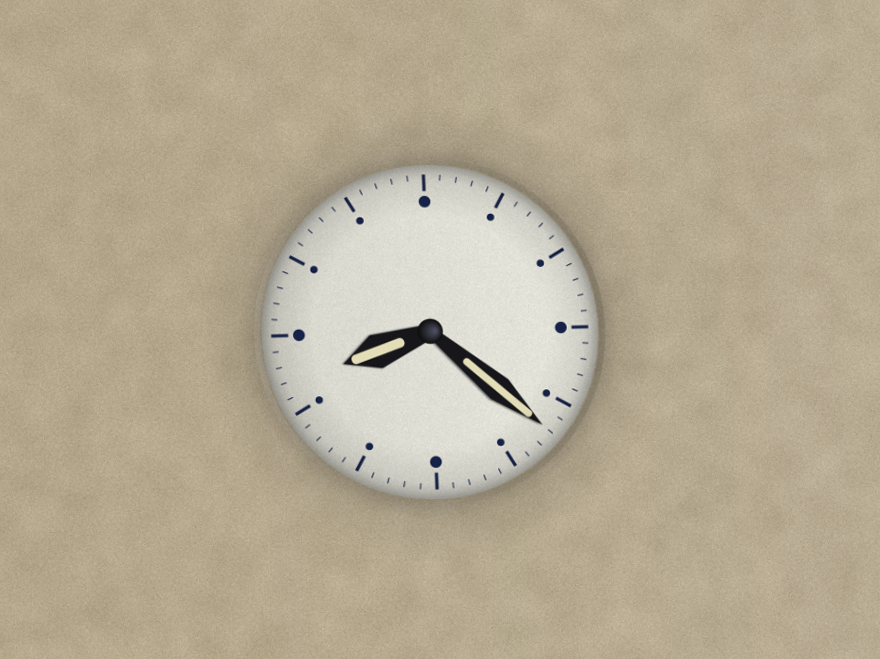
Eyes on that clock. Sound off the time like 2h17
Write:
8h22
